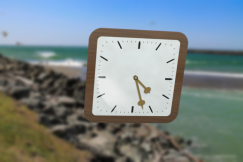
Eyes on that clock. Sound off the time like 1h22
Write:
4h27
